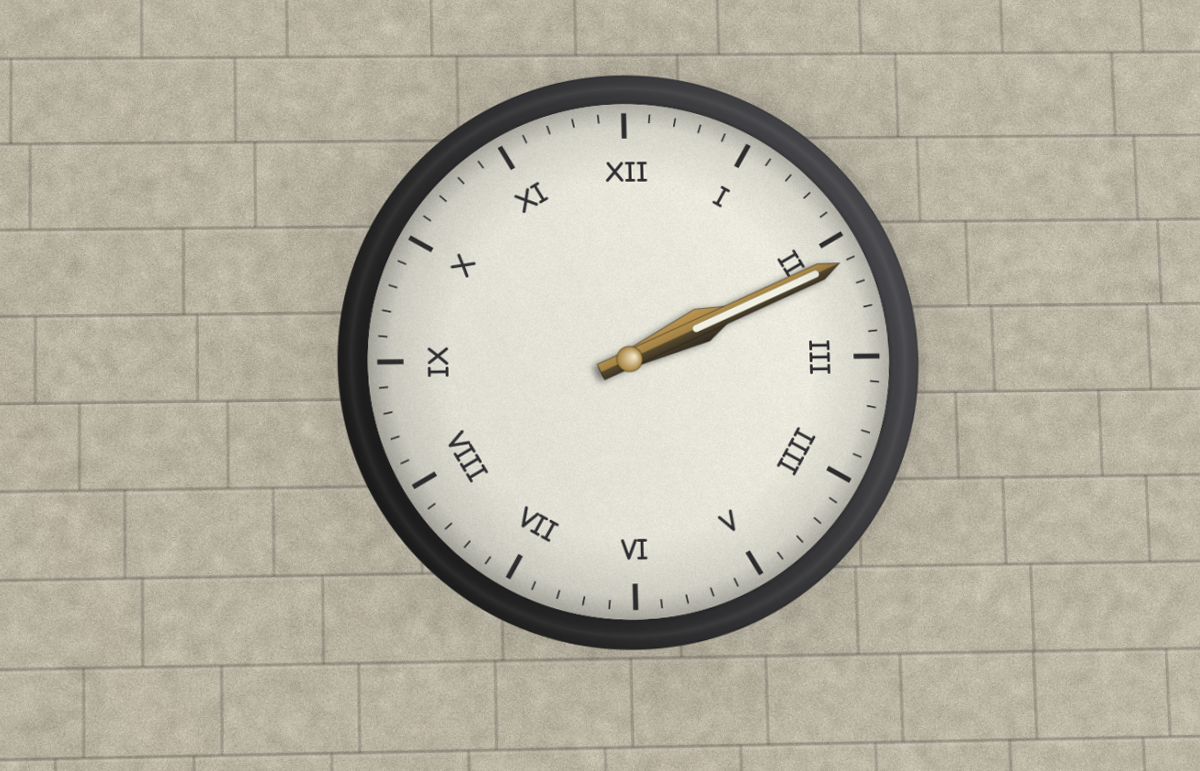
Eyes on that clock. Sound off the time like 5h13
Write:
2h11
